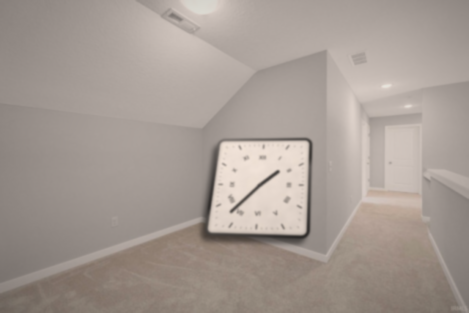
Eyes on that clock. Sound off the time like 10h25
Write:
1h37
